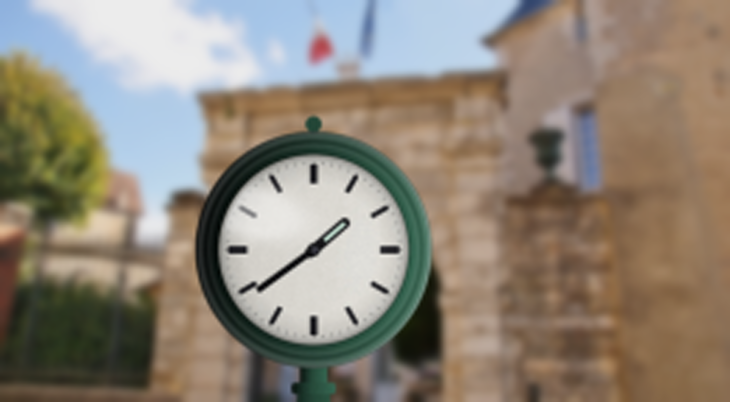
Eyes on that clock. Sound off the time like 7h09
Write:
1h39
